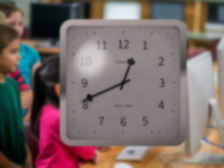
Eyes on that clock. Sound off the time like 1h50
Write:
12h41
